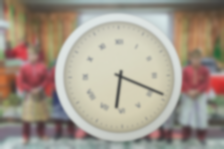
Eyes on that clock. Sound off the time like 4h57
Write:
6h19
